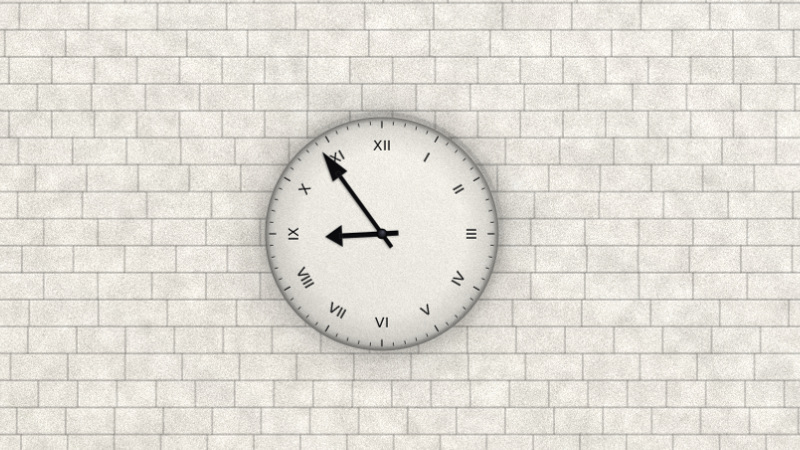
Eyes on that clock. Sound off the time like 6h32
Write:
8h54
